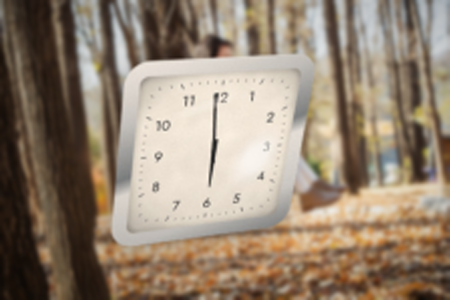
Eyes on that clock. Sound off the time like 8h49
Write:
5h59
